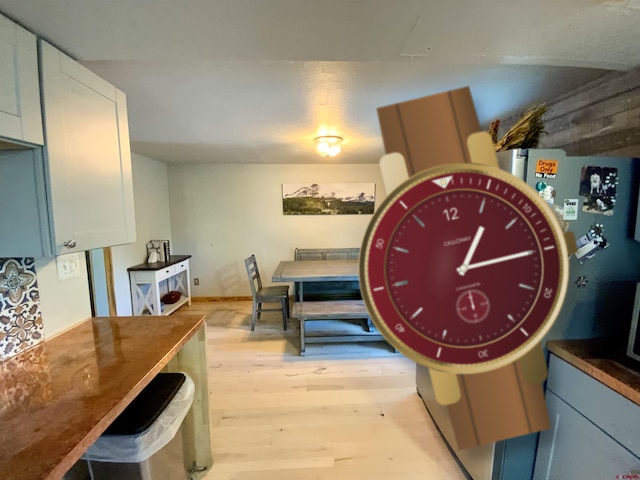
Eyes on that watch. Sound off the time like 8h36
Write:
1h15
